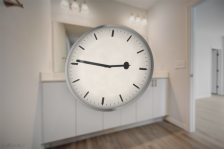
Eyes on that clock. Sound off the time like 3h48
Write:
2h46
